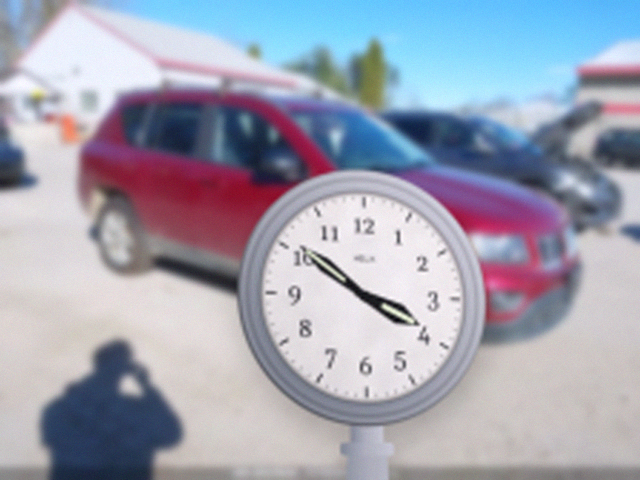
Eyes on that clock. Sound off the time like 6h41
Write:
3h51
